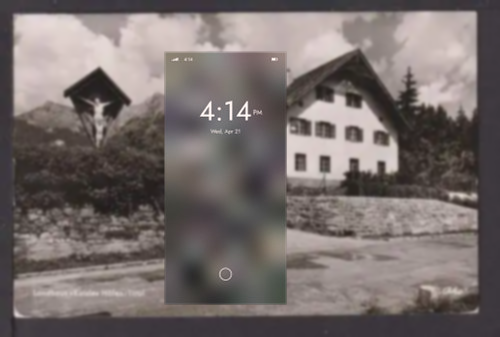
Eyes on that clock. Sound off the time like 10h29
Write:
4h14
